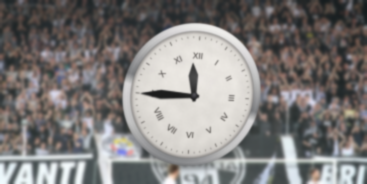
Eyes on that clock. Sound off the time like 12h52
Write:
11h45
